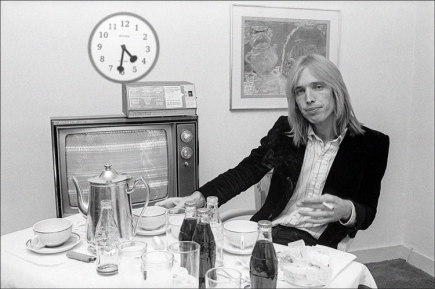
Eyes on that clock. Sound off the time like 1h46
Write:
4h31
